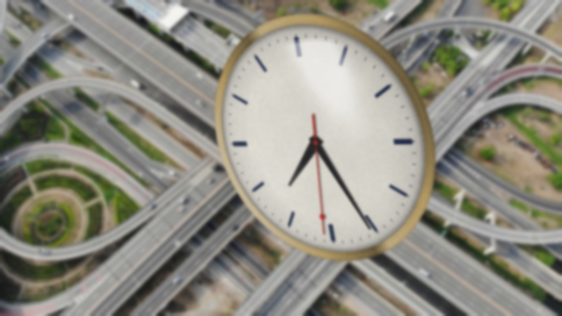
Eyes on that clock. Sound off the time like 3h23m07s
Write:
7h25m31s
